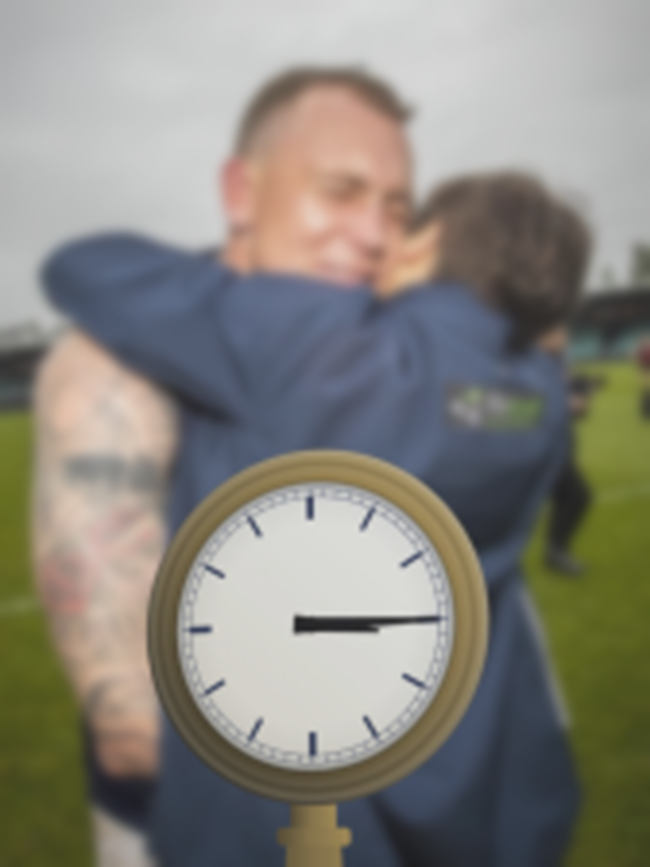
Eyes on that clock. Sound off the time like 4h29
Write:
3h15
